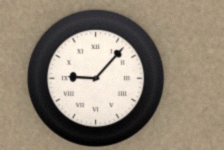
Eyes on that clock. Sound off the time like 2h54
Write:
9h07
